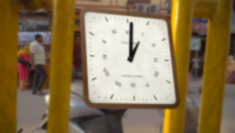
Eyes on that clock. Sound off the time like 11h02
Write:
1h01
